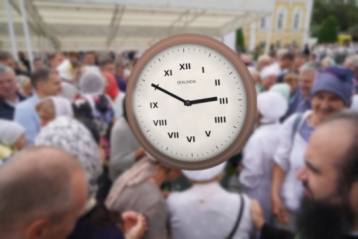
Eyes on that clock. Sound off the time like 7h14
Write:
2h50
